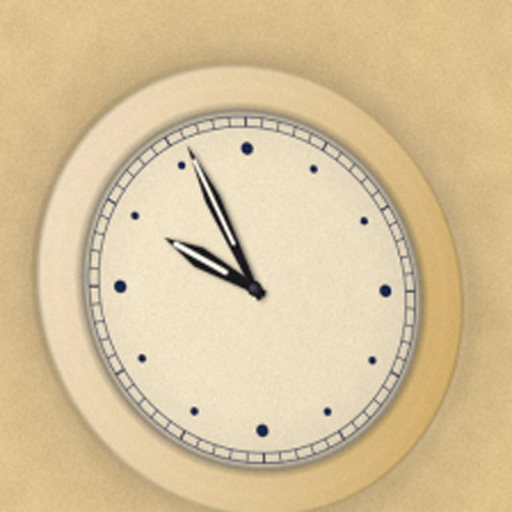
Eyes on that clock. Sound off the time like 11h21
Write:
9h56
